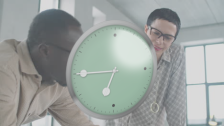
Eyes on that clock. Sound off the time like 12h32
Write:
6h45
